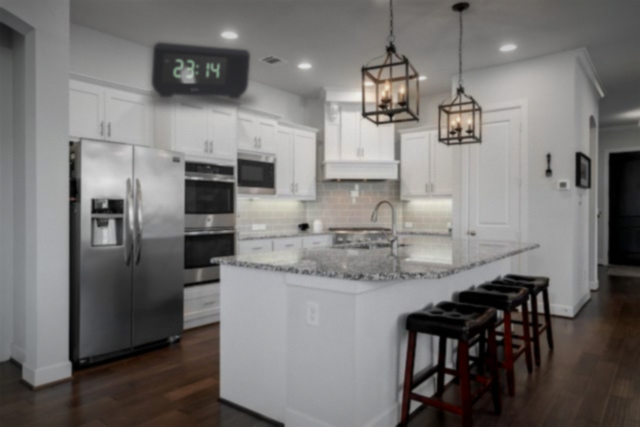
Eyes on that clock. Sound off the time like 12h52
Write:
23h14
